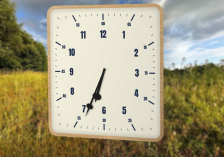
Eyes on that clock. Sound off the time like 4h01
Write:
6h34
